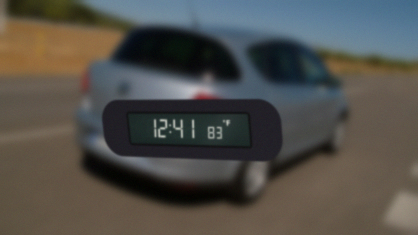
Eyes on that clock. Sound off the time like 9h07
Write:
12h41
